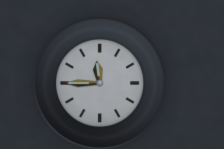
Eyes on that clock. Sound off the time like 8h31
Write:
11h45
